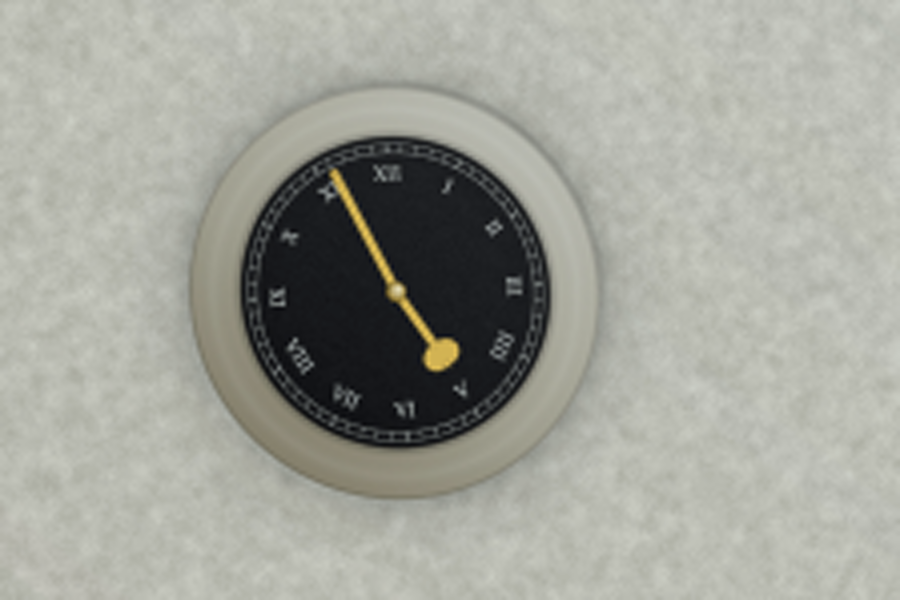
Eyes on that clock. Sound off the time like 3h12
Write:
4h56
